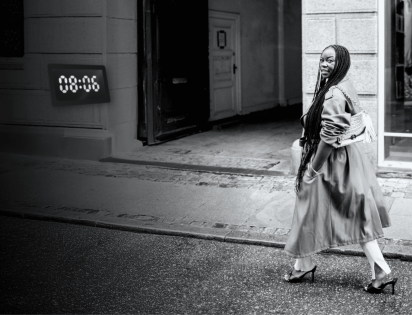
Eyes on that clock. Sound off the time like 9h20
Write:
8h06
